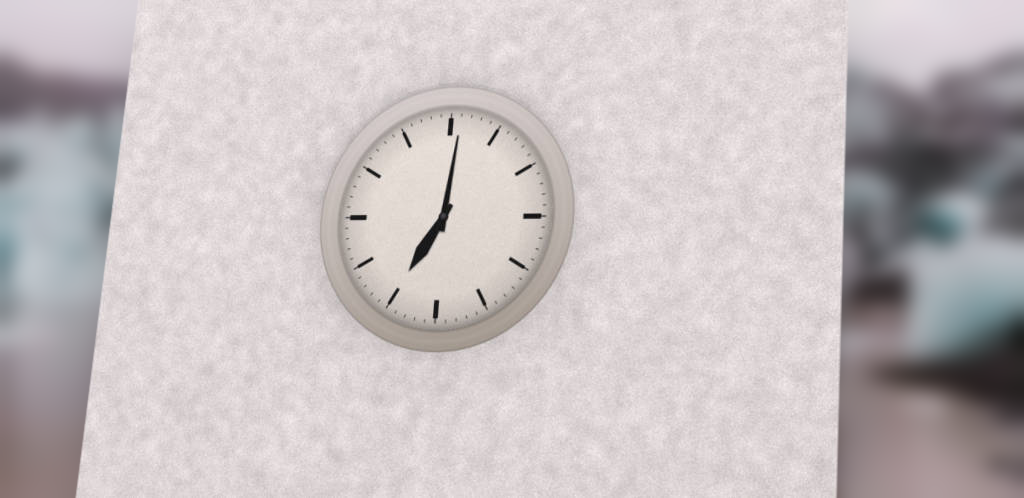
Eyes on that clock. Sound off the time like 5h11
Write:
7h01
